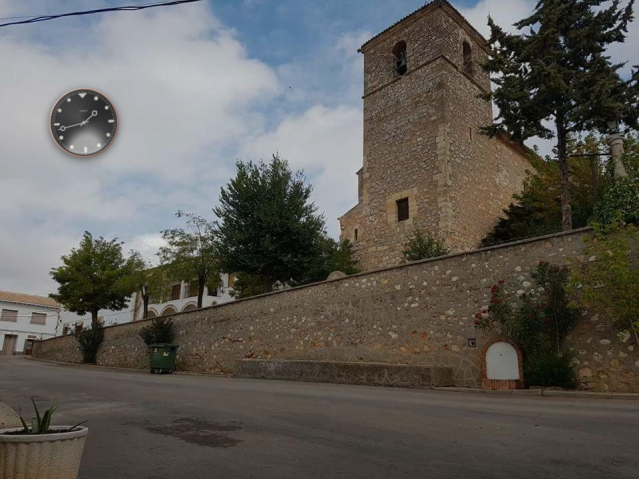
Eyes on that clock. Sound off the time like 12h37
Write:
1h43
